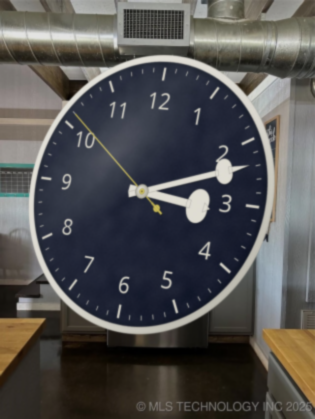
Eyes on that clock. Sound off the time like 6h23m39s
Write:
3h11m51s
